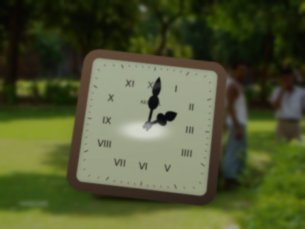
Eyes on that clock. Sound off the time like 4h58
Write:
2h01
